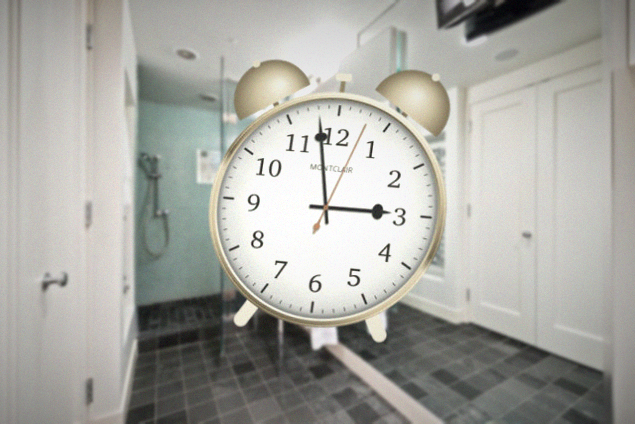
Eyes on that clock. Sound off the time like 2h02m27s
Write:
2h58m03s
